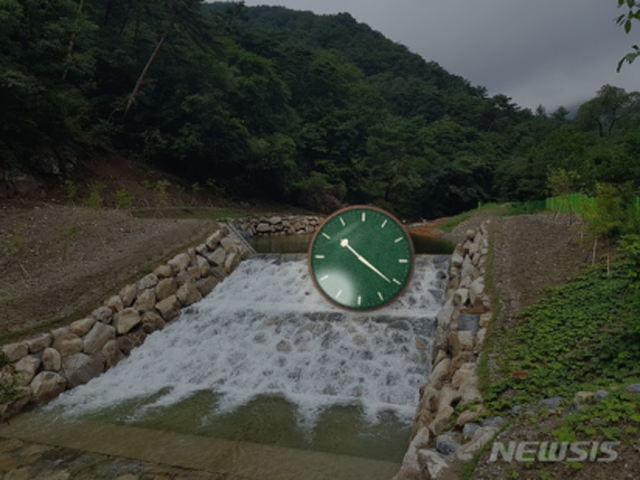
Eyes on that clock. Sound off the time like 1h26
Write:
10h21
